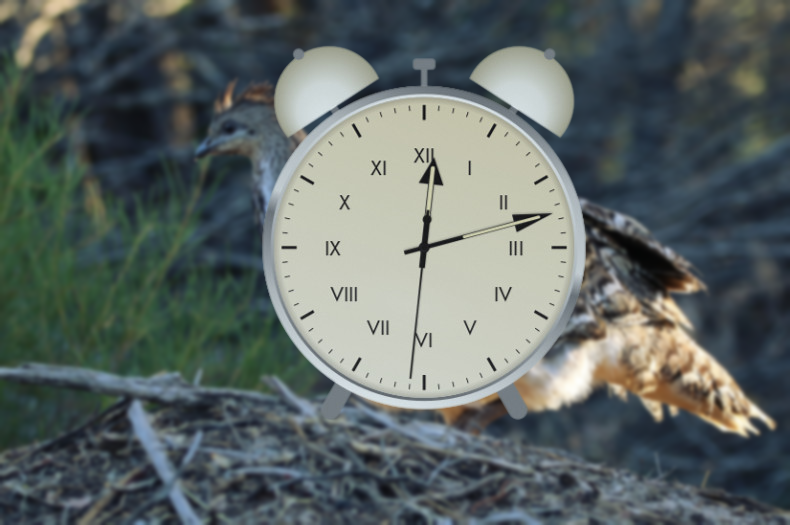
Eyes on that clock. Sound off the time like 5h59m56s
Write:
12h12m31s
